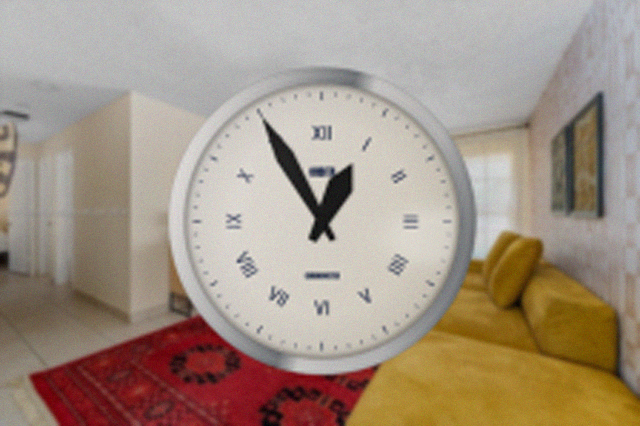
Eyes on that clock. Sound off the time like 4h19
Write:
12h55
